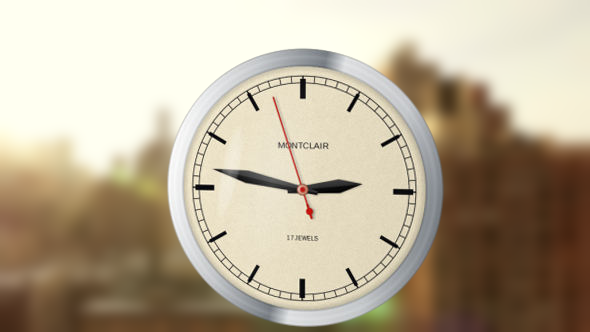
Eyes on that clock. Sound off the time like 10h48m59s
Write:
2h46m57s
